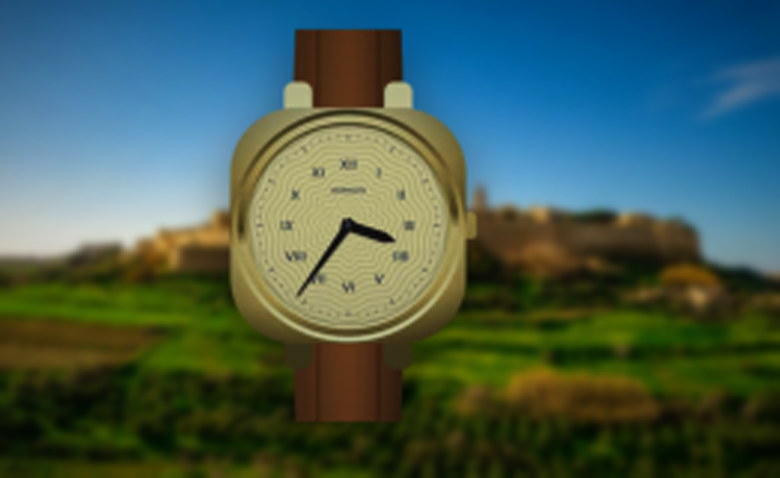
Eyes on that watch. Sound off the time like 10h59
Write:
3h36
